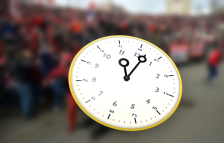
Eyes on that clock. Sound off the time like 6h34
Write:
11h02
